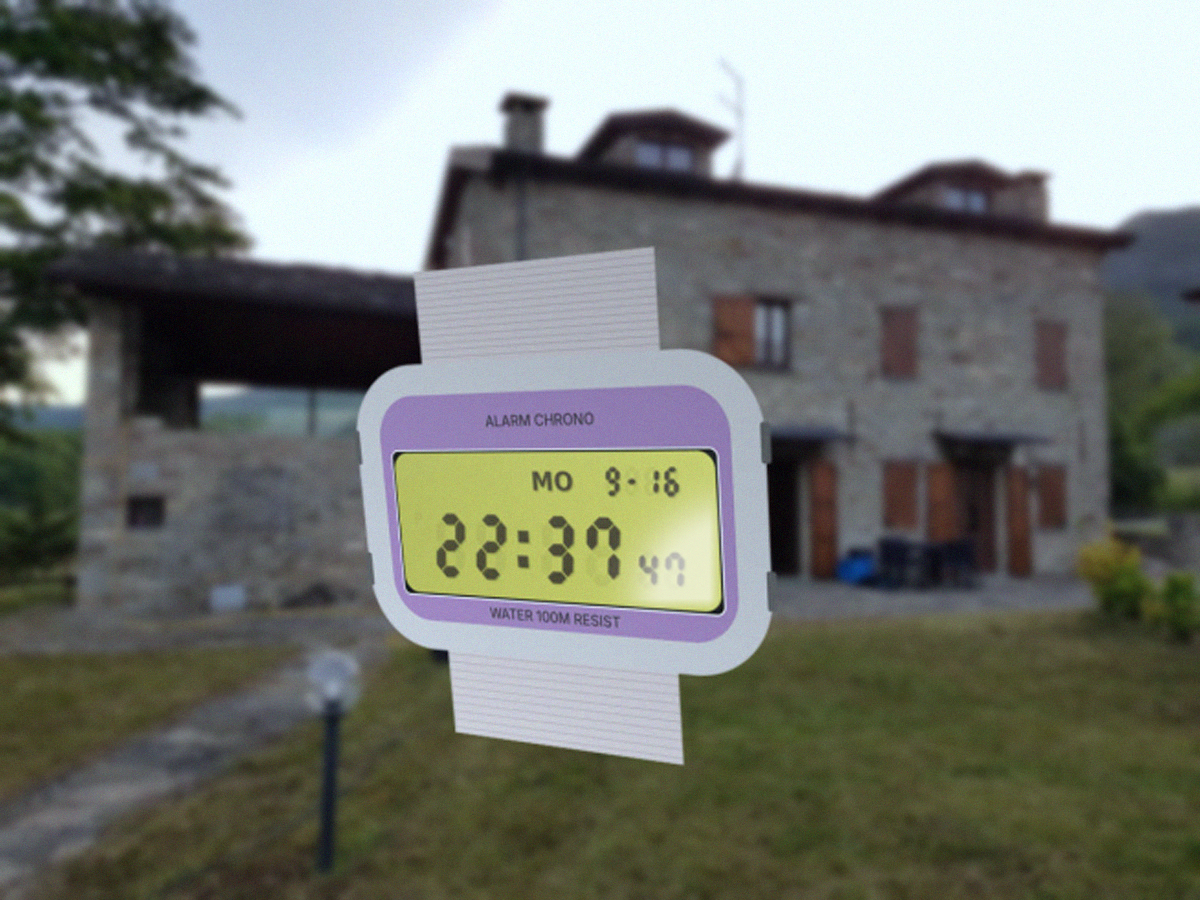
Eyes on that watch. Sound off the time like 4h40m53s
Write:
22h37m47s
